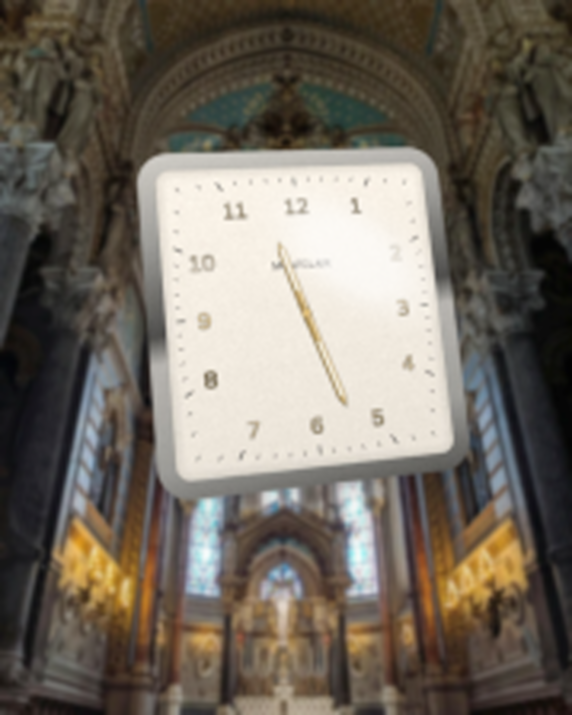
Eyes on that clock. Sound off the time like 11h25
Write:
11h27
